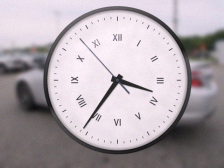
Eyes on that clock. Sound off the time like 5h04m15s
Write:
3h35m53s
